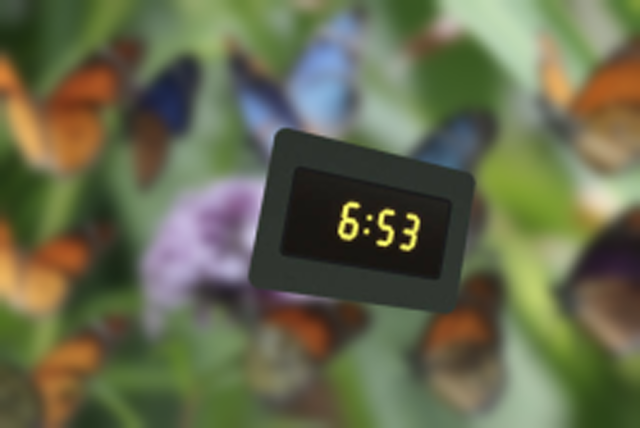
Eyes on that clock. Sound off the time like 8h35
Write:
6h53
